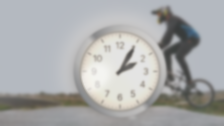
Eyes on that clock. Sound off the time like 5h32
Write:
2h05
